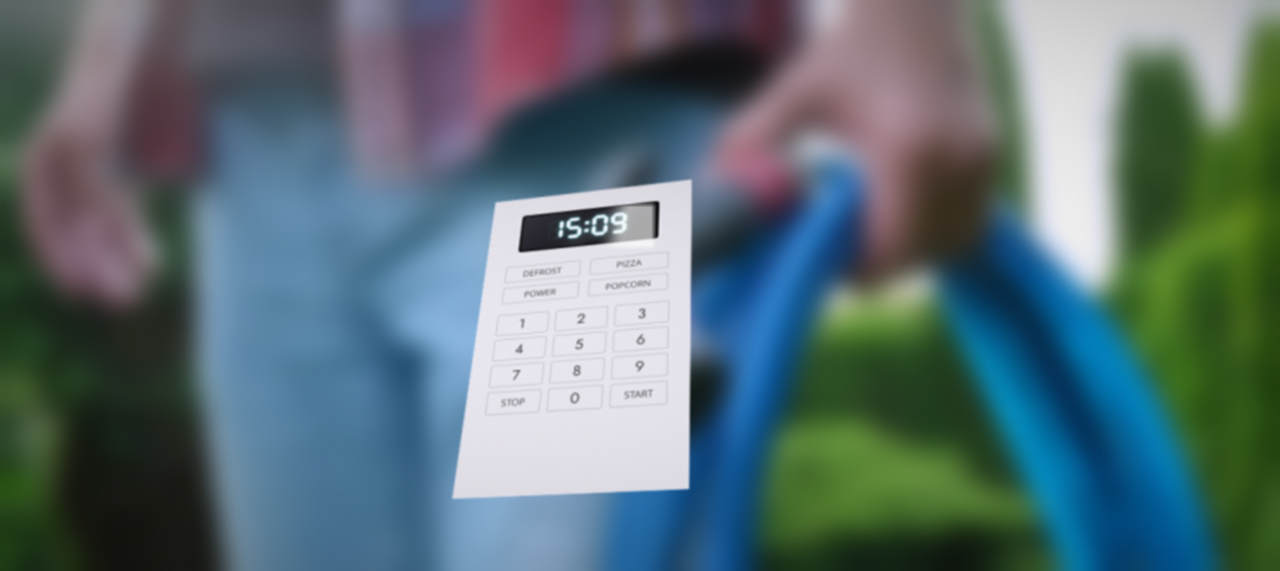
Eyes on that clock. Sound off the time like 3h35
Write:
15h09
